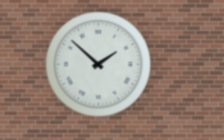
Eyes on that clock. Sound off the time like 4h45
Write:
1h52
